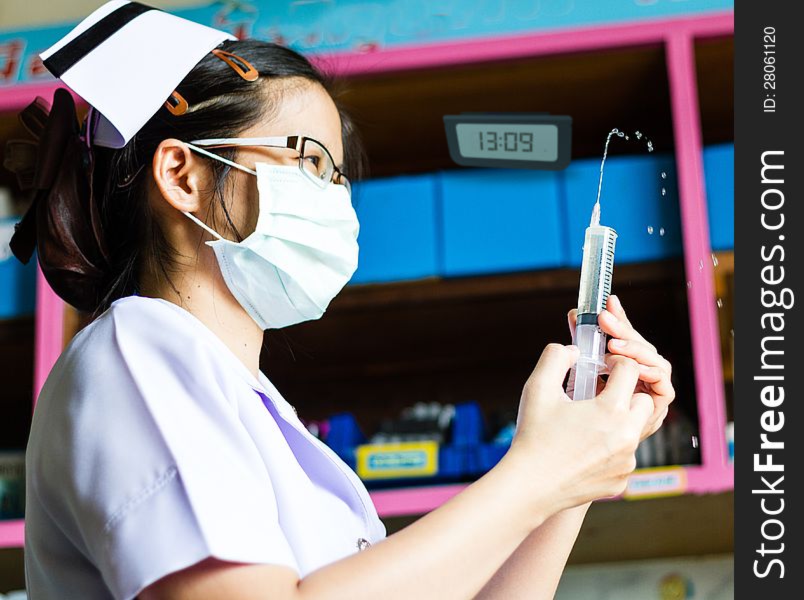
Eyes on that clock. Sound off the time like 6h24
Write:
13h09
